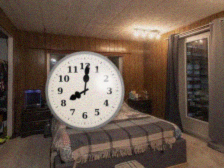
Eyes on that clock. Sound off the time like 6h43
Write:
8h01
